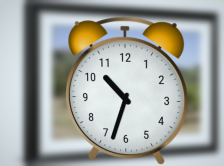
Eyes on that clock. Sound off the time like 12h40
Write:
10h33
